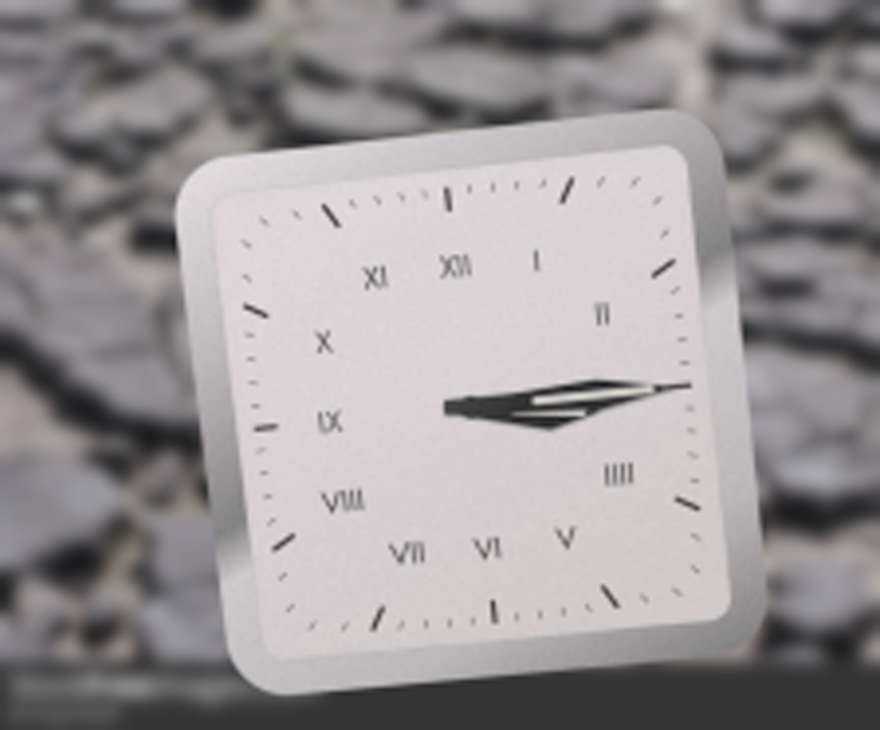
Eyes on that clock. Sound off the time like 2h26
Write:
3h15
